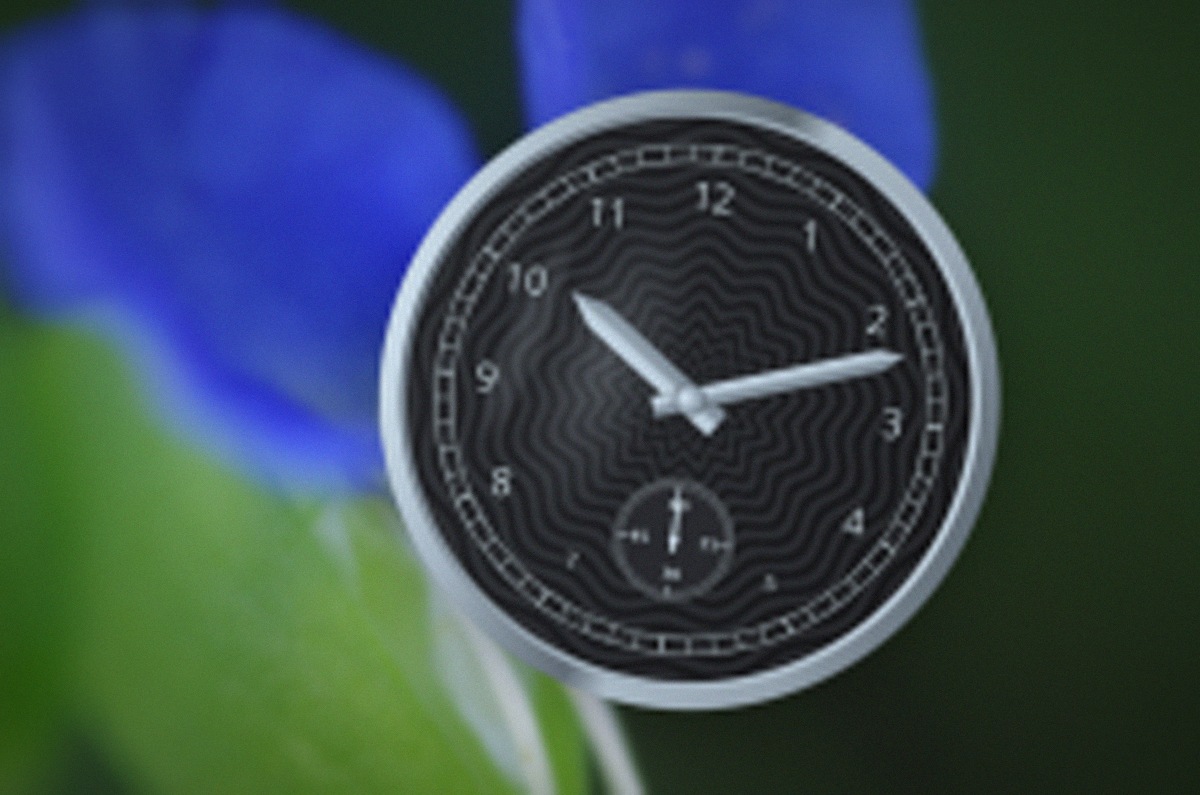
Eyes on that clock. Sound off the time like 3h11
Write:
10h12
